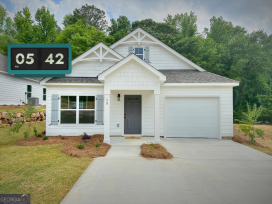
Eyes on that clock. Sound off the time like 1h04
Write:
5h42
